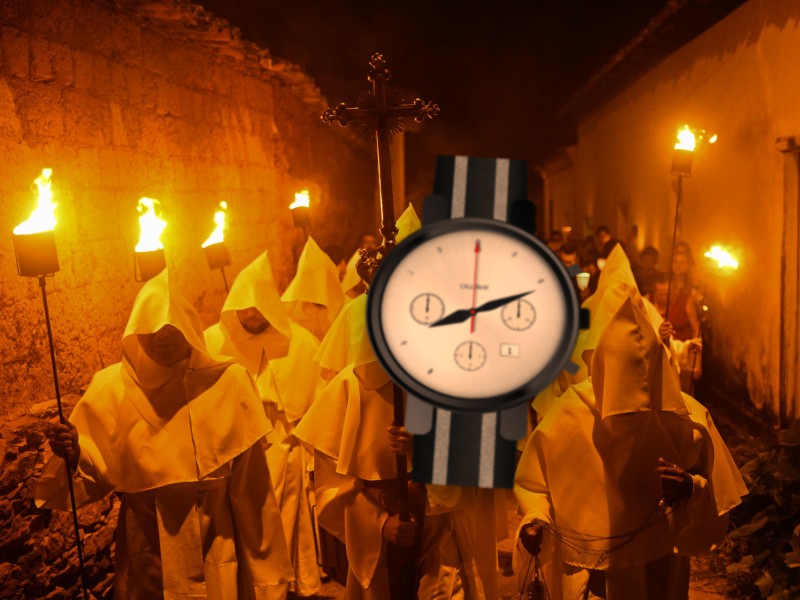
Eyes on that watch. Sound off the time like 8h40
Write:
8h11
